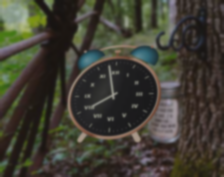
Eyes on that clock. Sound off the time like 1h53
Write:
7h58
